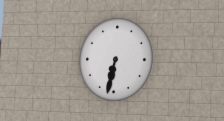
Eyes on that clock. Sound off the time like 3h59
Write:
6h32
